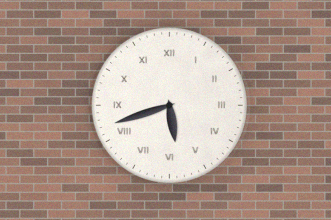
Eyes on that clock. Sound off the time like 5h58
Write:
5h42
